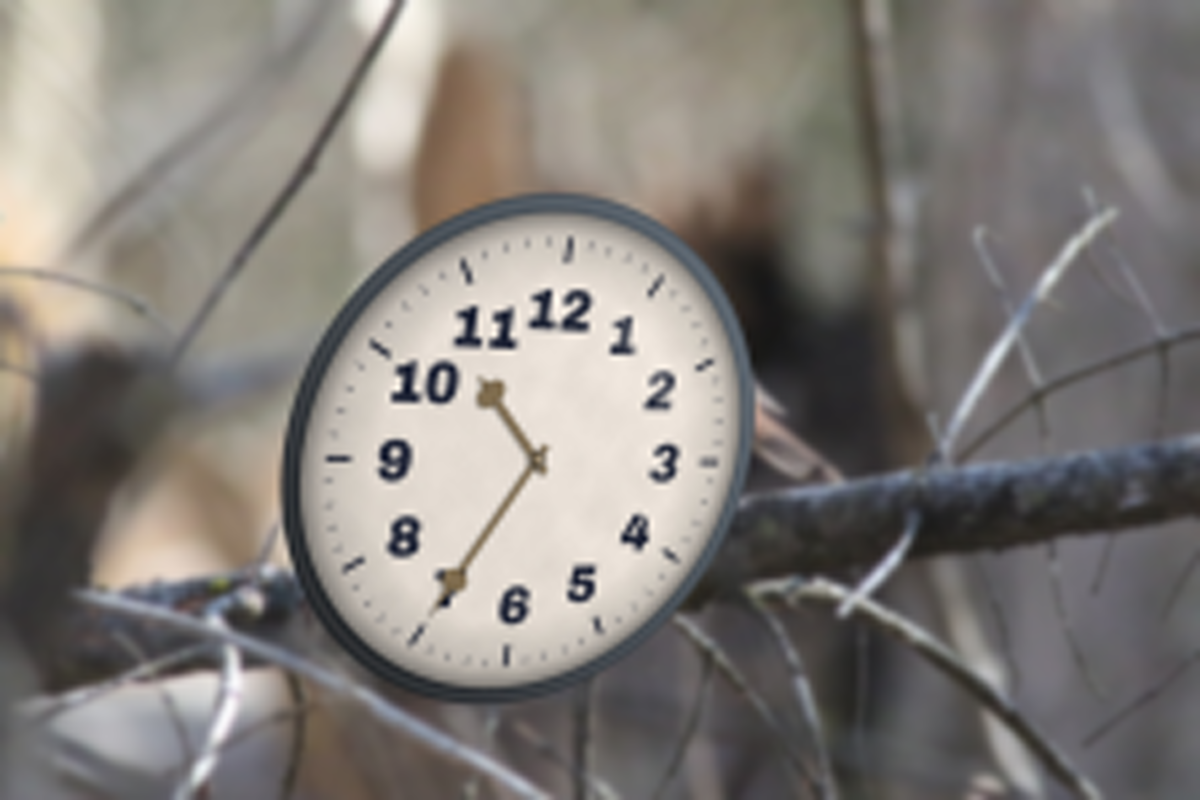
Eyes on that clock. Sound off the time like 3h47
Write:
10h35
